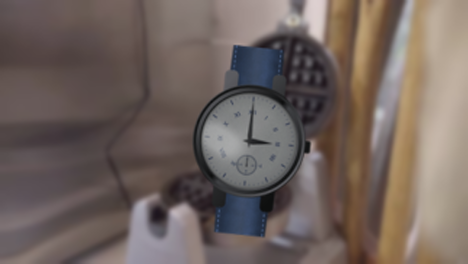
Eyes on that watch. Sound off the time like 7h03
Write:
3h00
